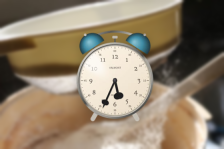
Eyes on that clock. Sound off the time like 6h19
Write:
5h34
